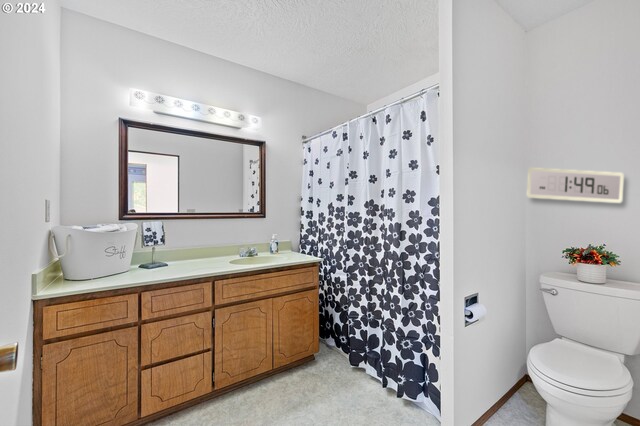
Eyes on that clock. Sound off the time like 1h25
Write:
1h49
